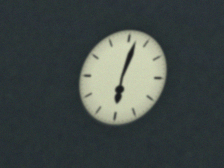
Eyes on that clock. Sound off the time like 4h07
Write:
6h02
